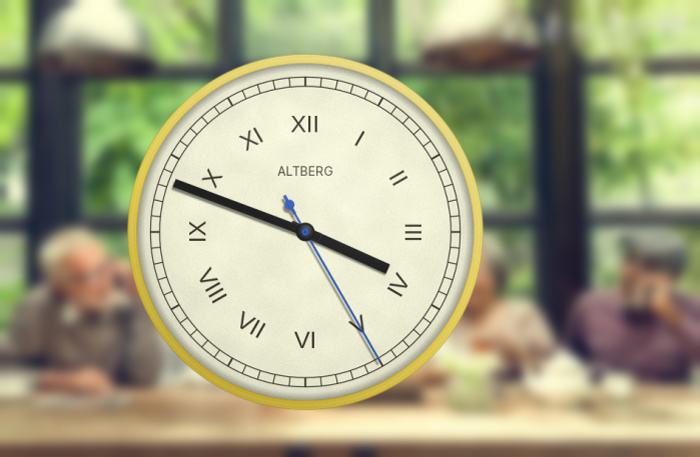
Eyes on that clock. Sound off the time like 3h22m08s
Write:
3h48m25s
